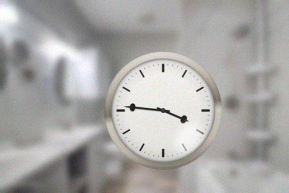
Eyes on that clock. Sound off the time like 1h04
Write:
3h46
